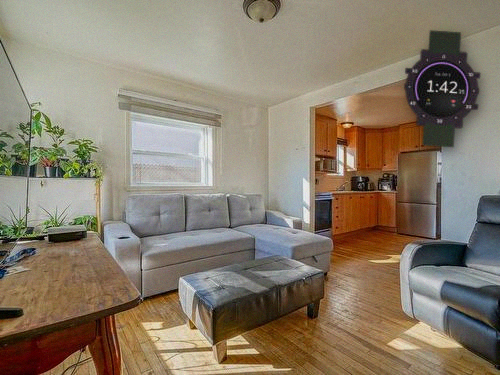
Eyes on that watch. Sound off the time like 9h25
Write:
1h42
